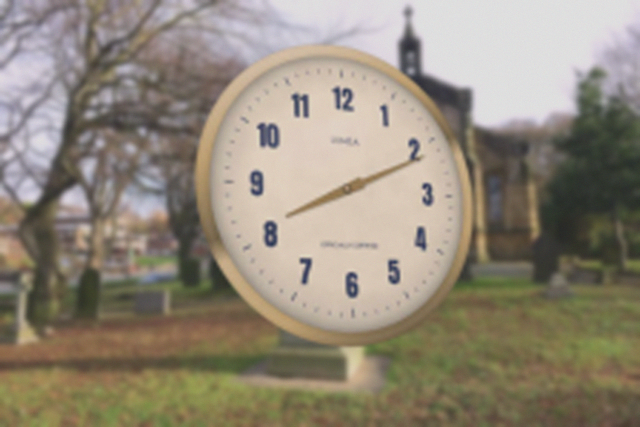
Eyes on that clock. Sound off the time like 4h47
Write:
8h11
